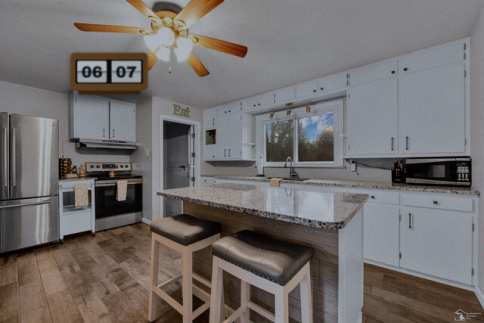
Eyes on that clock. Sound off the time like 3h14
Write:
6h07
